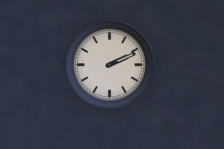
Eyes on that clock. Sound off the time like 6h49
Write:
2h11
